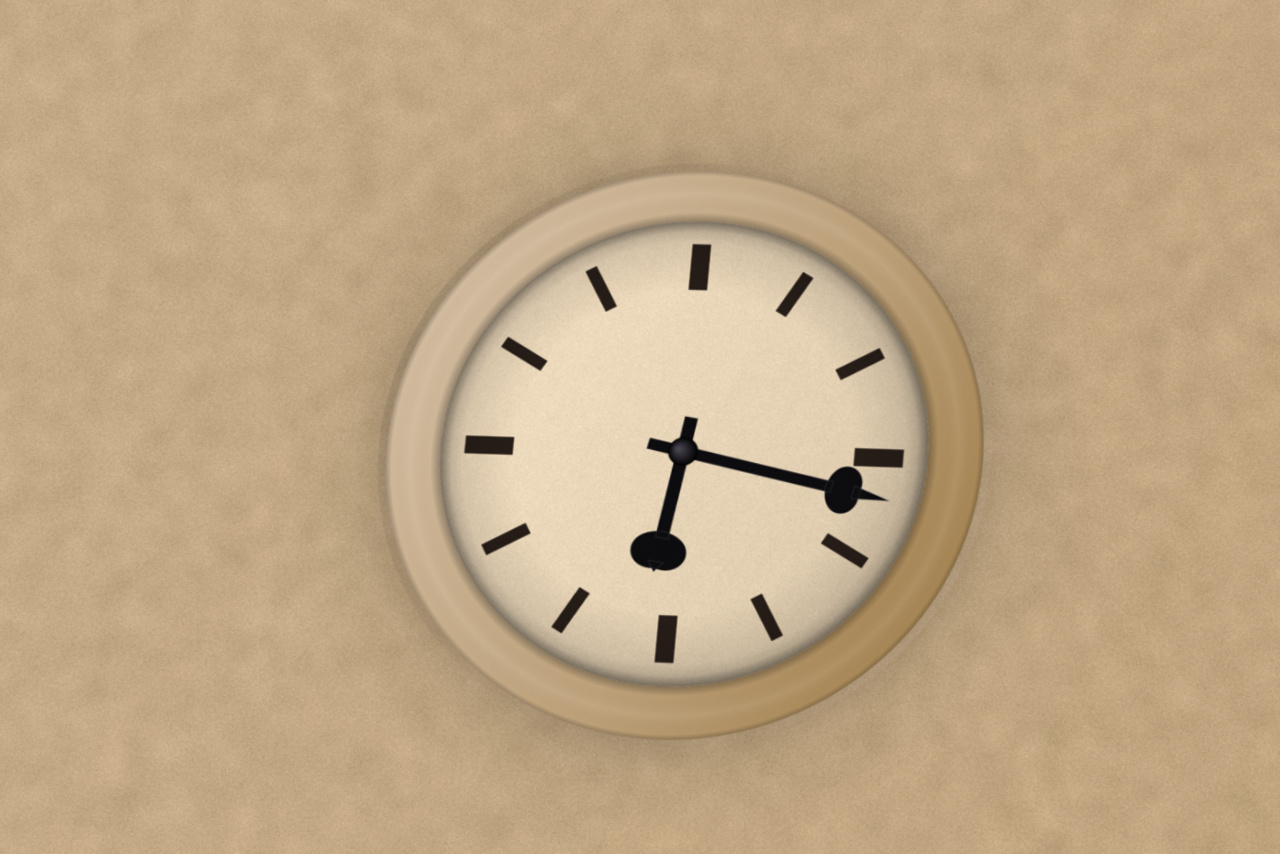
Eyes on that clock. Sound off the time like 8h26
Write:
6h17
